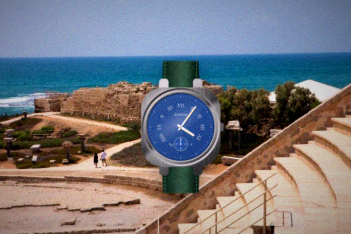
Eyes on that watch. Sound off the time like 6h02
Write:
4h06
